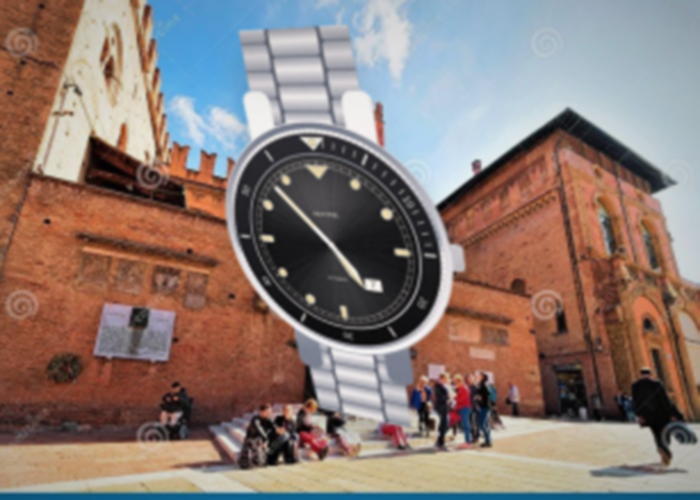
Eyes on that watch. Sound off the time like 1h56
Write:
4h53
